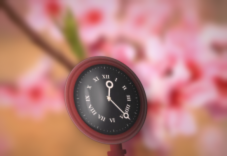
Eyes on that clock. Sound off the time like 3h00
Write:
12h23
